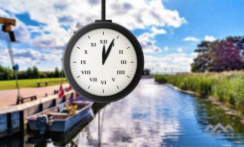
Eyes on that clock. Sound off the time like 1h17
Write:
12h04
